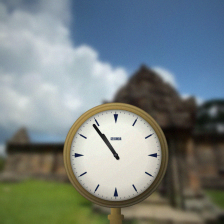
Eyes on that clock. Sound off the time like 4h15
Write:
10h54
